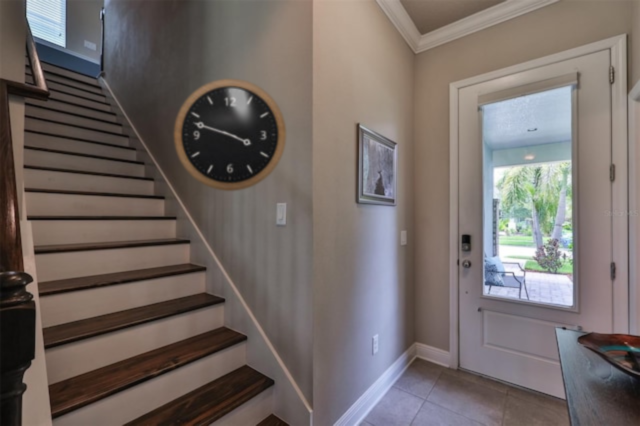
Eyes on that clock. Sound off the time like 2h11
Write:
3h48
